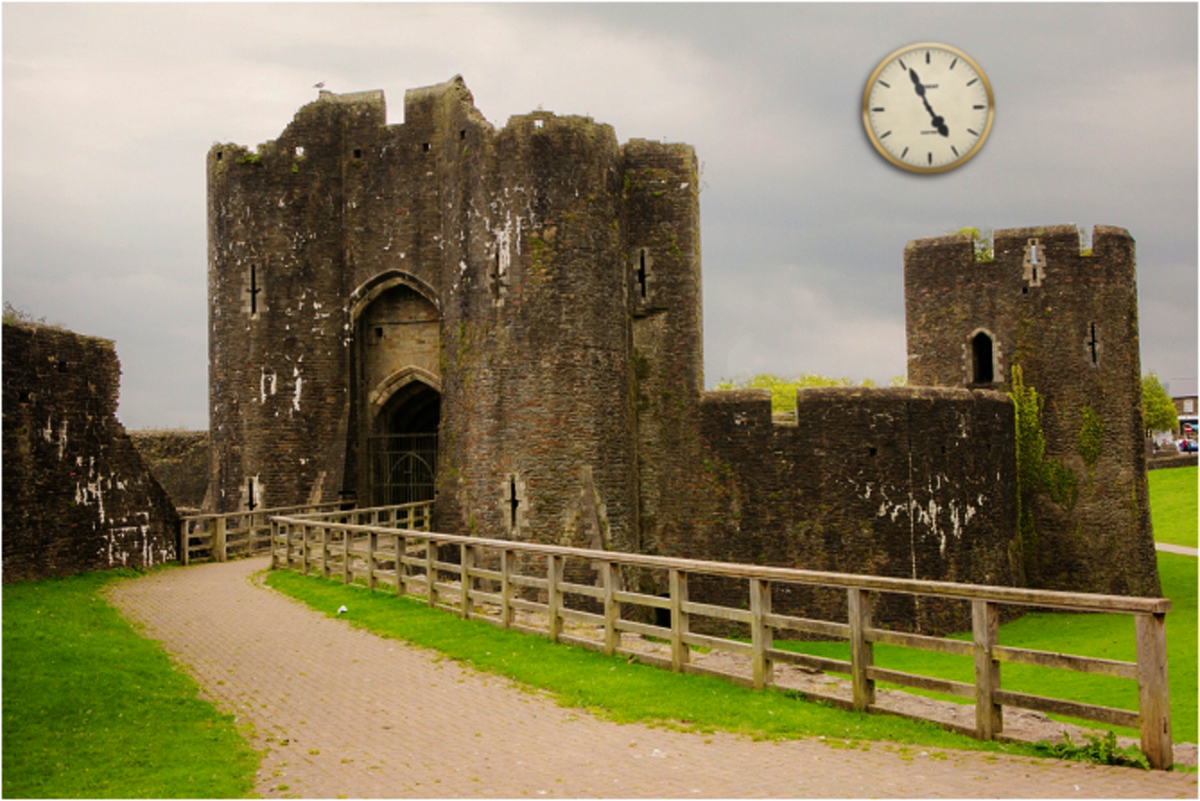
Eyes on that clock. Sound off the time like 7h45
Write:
4h56
